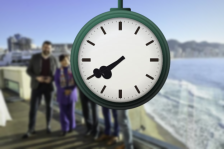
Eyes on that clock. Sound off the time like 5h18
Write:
7h40
